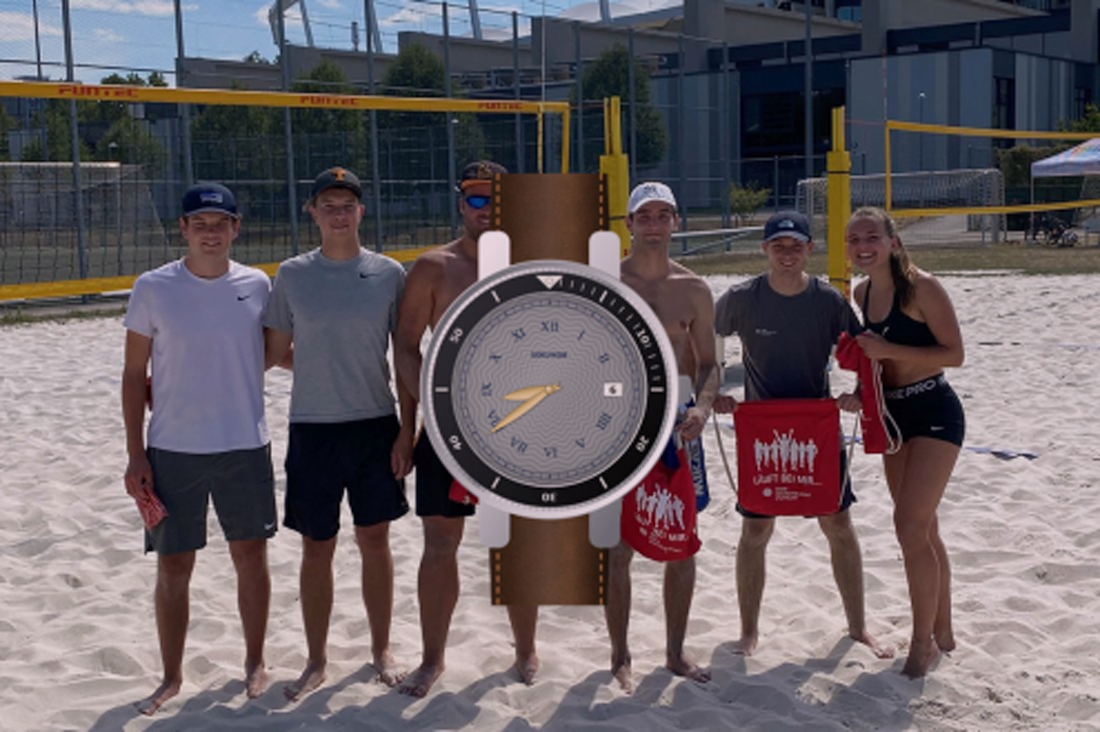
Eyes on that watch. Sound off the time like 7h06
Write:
8h39
